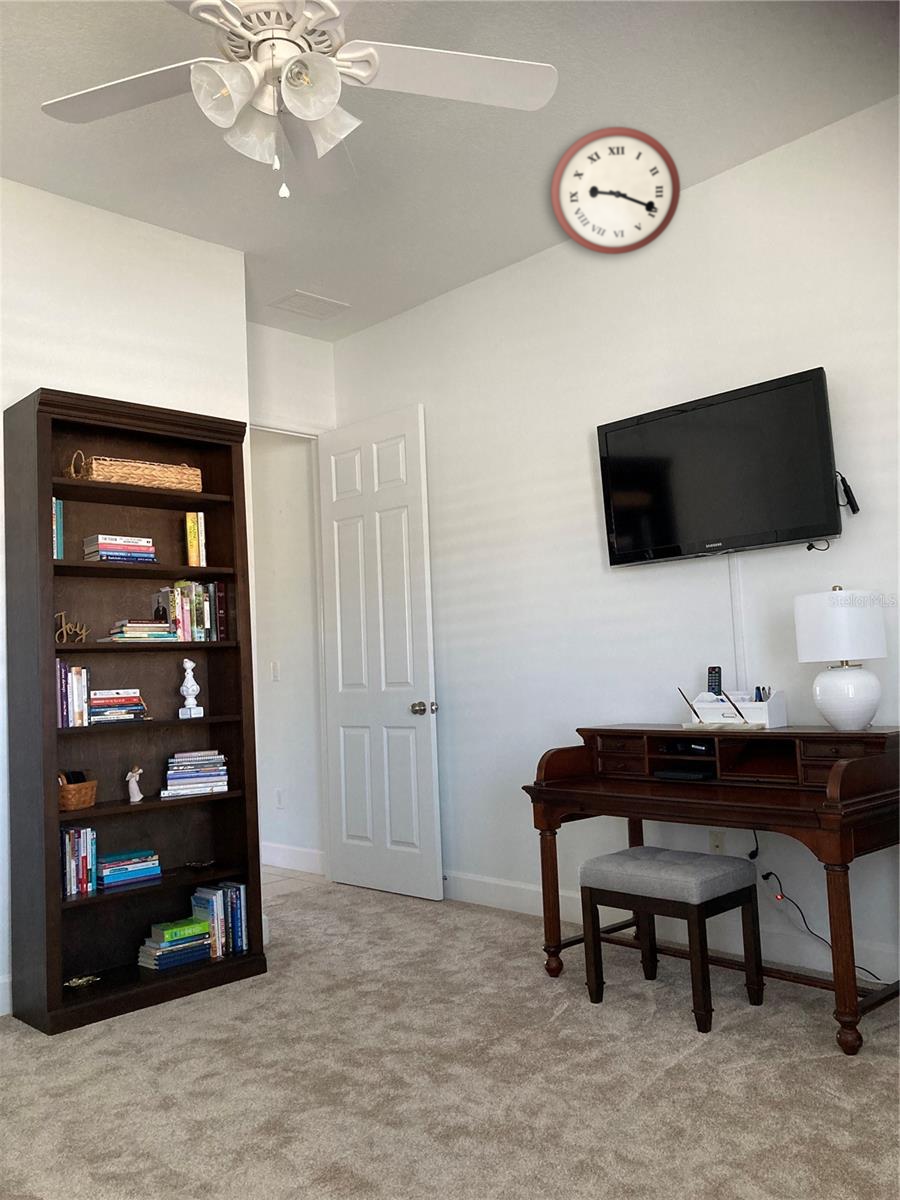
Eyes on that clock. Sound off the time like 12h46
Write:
9h19
